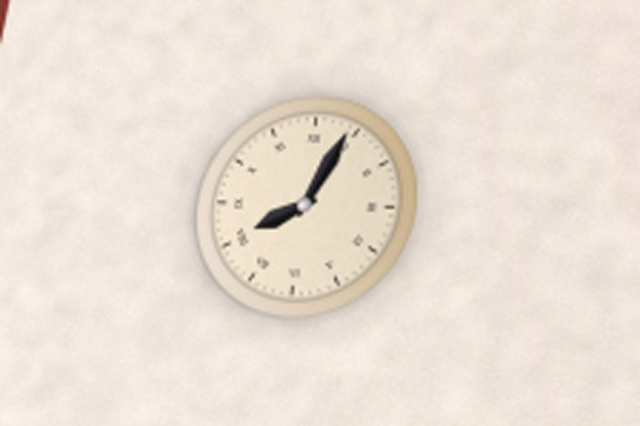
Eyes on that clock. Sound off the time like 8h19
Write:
8h04
